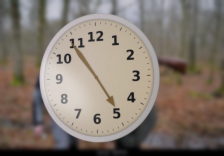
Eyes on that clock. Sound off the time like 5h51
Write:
4h54
